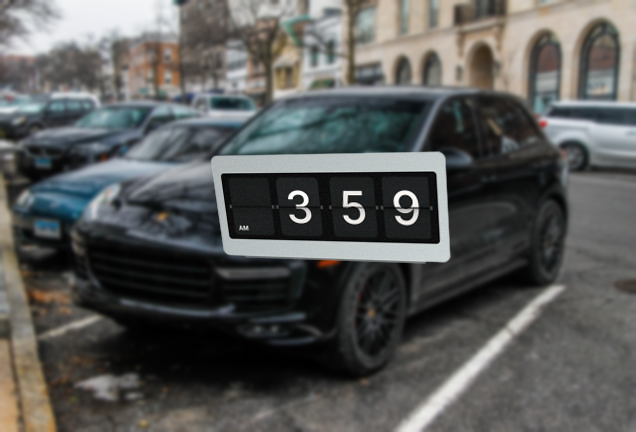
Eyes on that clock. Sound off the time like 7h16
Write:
3h59
